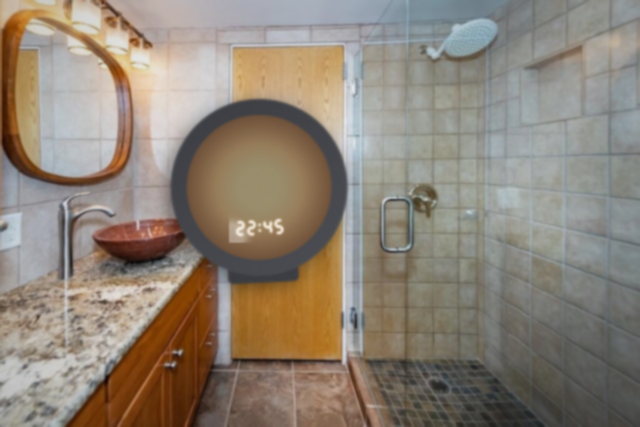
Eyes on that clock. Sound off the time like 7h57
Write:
22h45
